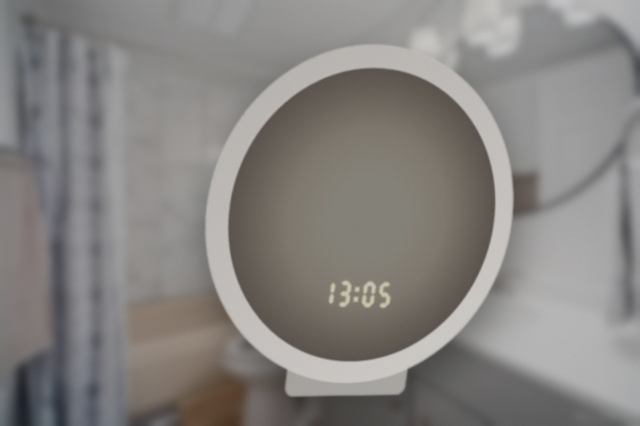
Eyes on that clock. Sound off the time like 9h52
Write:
13h05
